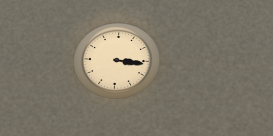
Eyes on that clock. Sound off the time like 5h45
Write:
3h16
